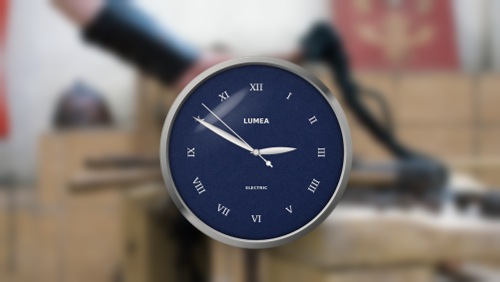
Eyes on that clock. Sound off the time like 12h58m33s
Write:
2h49m52s
